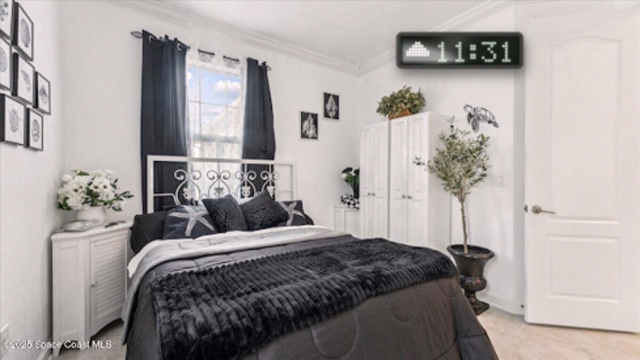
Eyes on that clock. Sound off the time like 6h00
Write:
11h31
